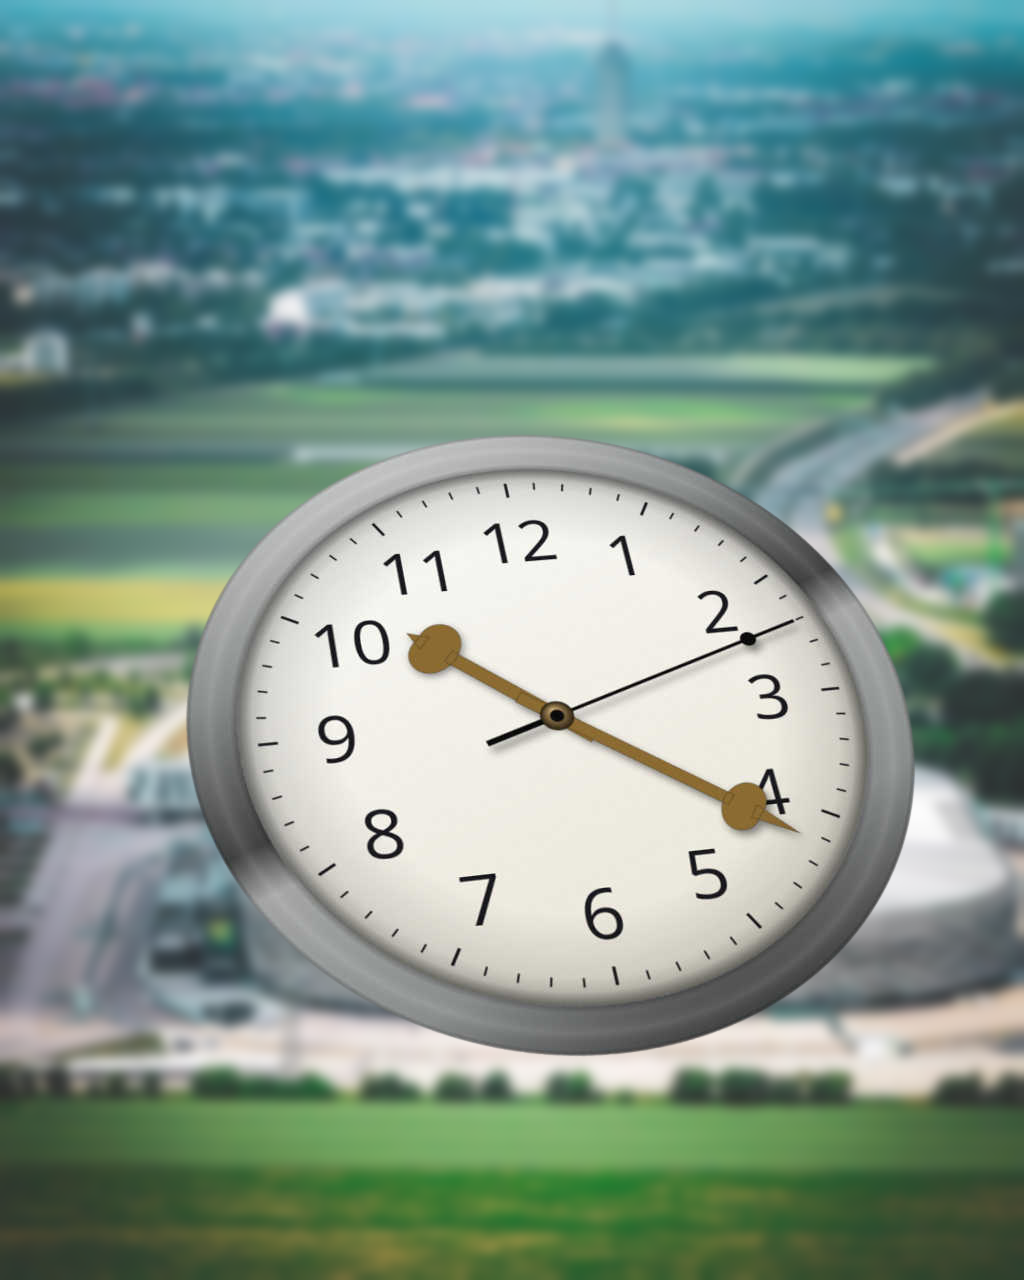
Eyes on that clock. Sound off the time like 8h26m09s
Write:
10h21m12s
